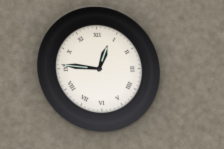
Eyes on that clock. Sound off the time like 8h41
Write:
12h46
